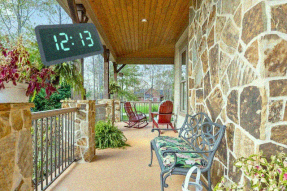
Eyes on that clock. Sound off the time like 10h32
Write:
12h13
